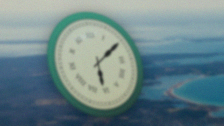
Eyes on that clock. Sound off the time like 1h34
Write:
6h10
